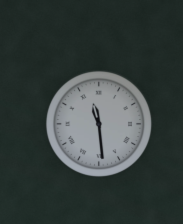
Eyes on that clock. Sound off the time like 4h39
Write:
11h29
